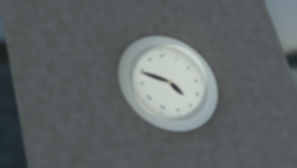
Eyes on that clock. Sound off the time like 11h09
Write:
4h49
